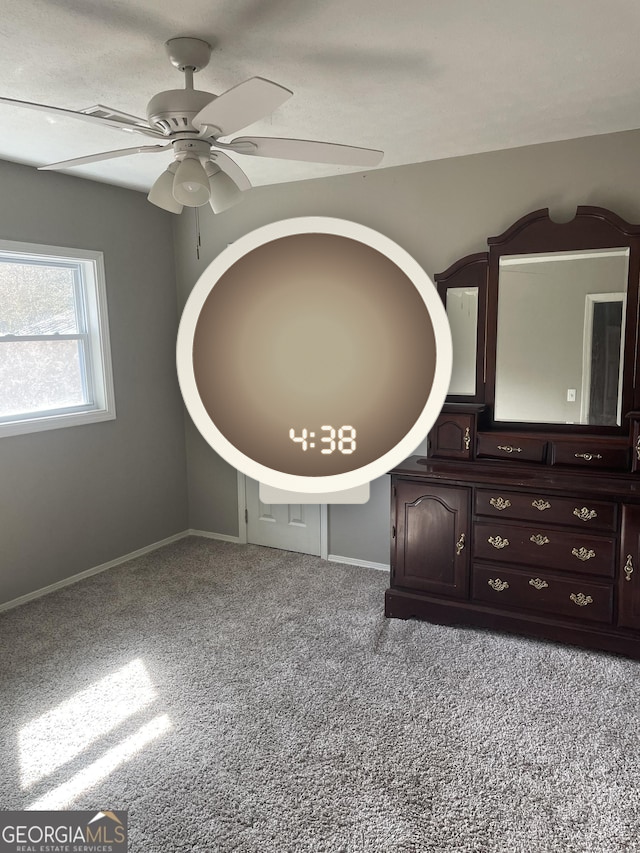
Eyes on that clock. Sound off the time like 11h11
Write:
4h38
